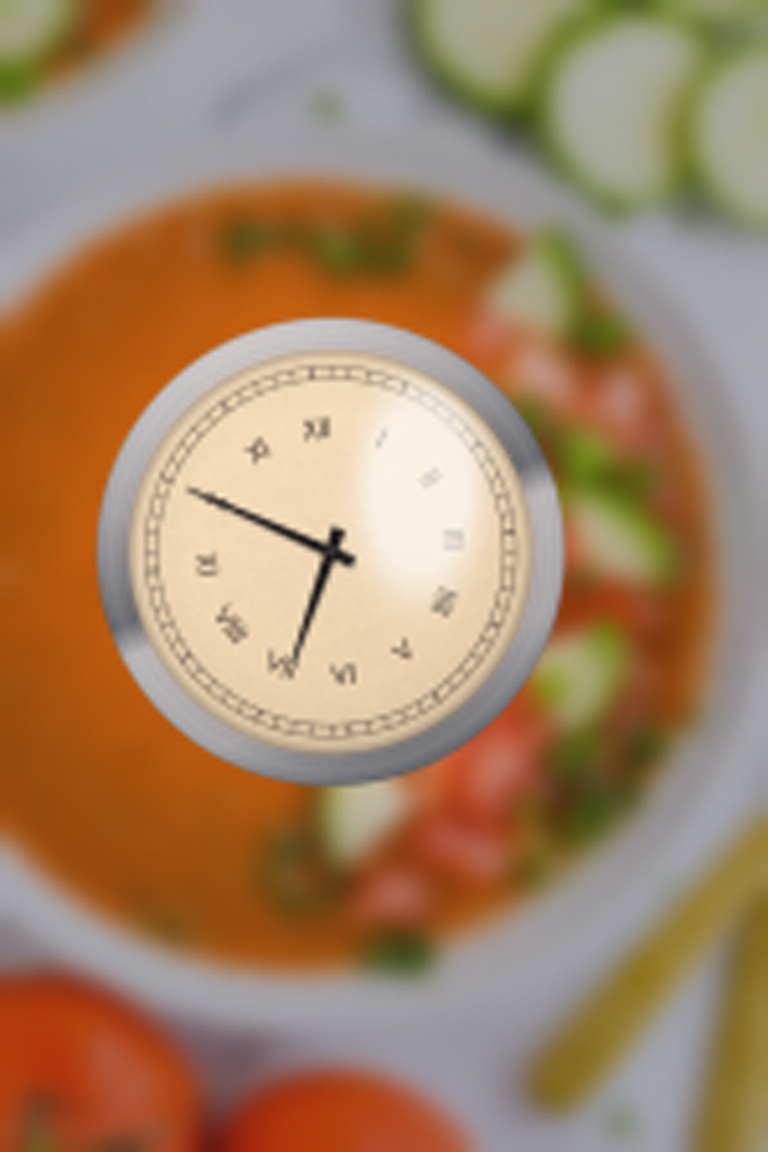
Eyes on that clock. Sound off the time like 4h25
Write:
6h50
